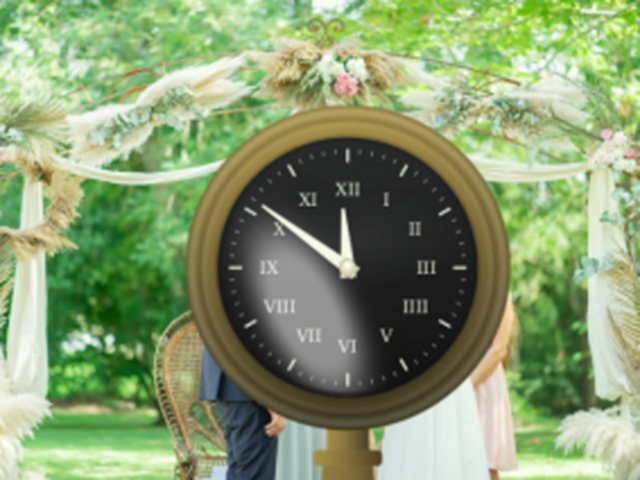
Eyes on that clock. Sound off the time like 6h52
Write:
11h51
